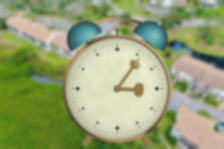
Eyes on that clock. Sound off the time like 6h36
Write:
3h06
